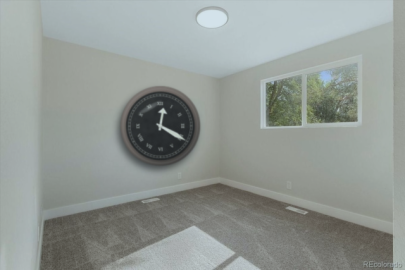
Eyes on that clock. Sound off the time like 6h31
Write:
12h20
